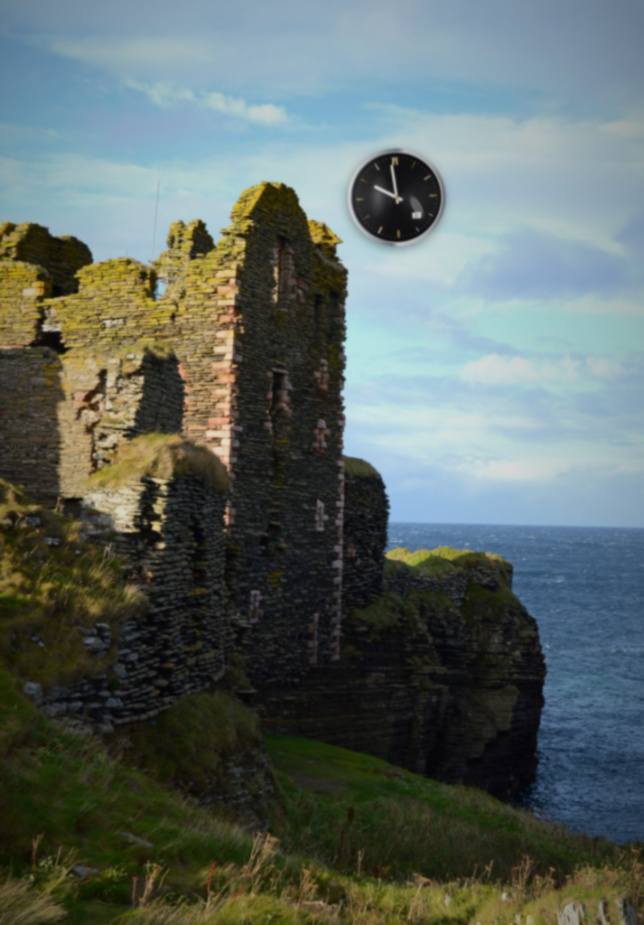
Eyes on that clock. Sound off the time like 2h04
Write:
9h59
